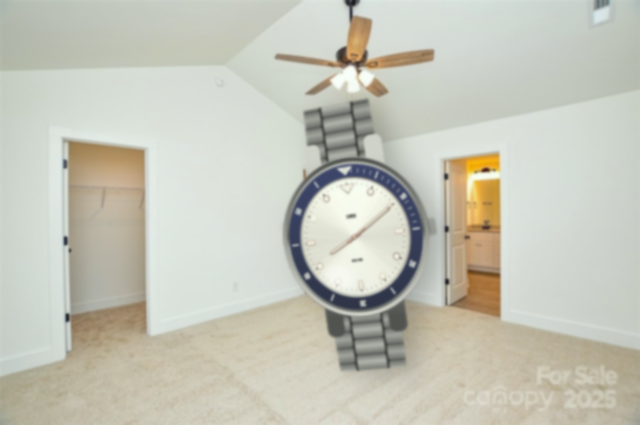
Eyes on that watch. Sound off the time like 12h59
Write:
8h10
